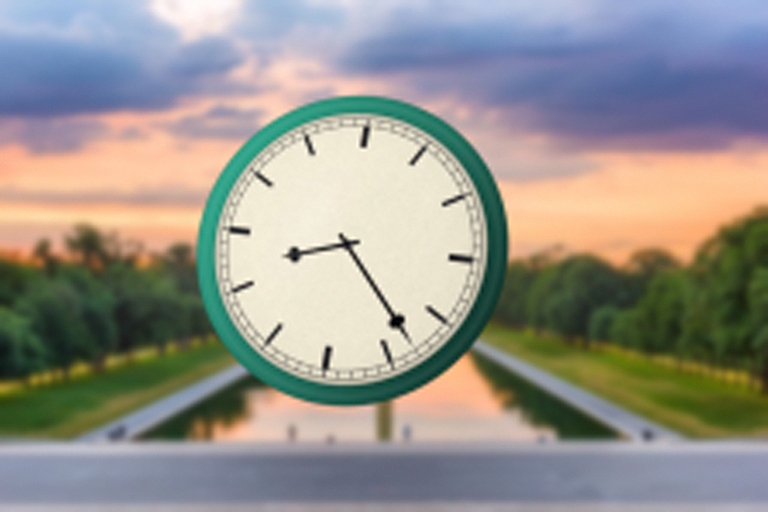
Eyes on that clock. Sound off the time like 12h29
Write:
8h23
